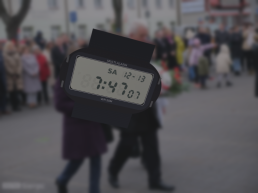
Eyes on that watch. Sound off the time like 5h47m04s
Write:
7h47m07s
